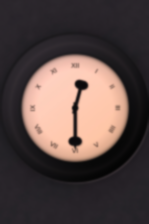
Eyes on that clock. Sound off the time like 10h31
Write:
12h30
